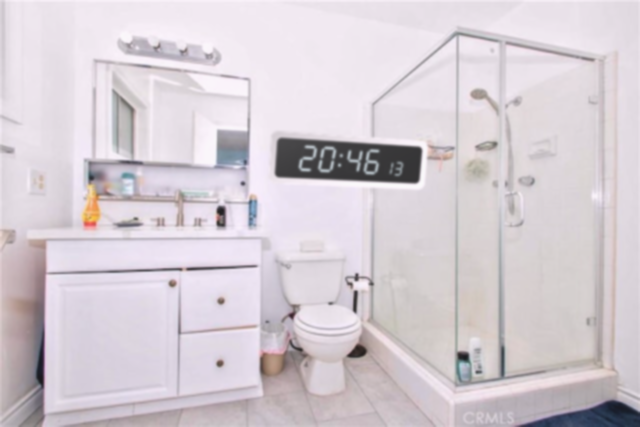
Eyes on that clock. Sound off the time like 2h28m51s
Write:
20h46m13s
